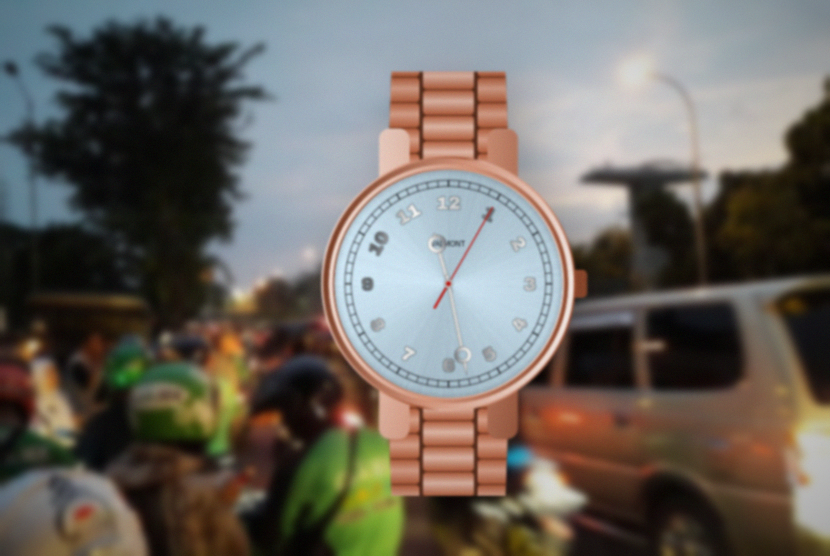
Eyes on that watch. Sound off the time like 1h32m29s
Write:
11h28m05s
